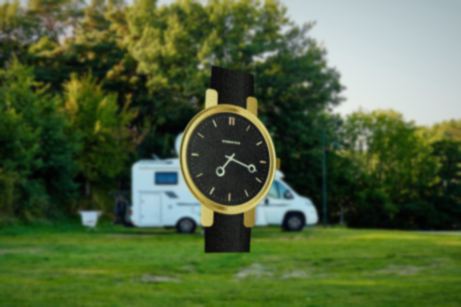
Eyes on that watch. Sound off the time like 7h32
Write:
7h18
